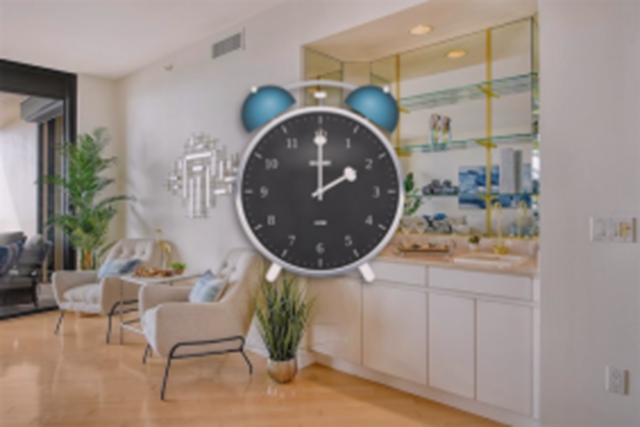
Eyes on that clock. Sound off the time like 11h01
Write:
2h00
